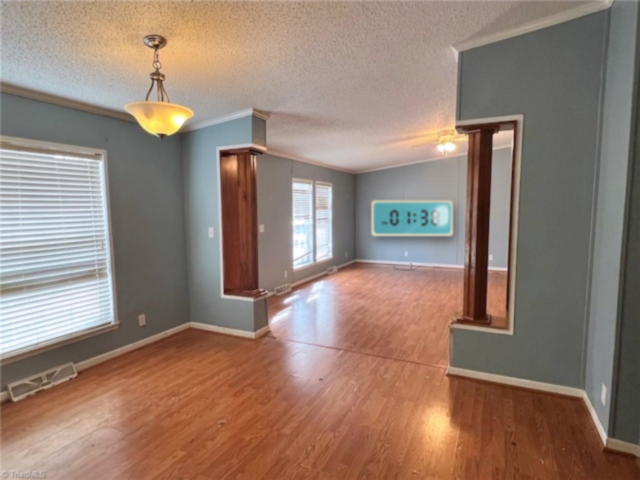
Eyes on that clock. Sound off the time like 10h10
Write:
1h38
